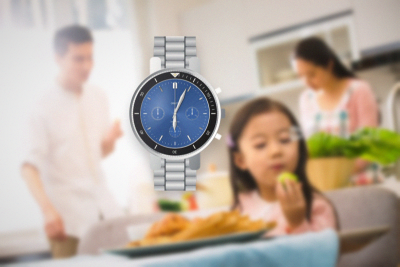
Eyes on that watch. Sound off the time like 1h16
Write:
6h04
